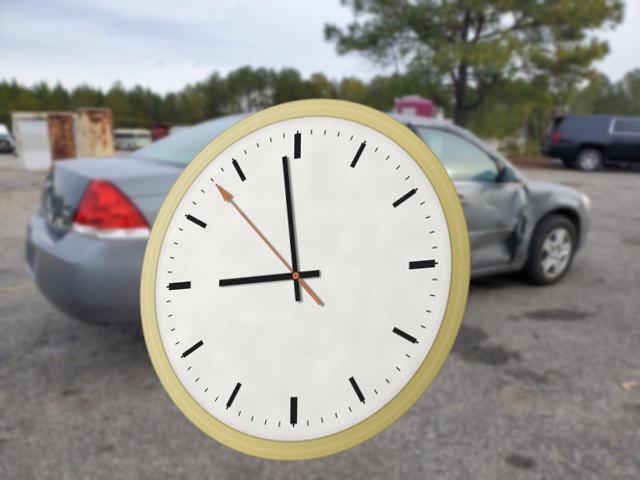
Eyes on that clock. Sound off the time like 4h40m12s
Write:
8h58m53s
